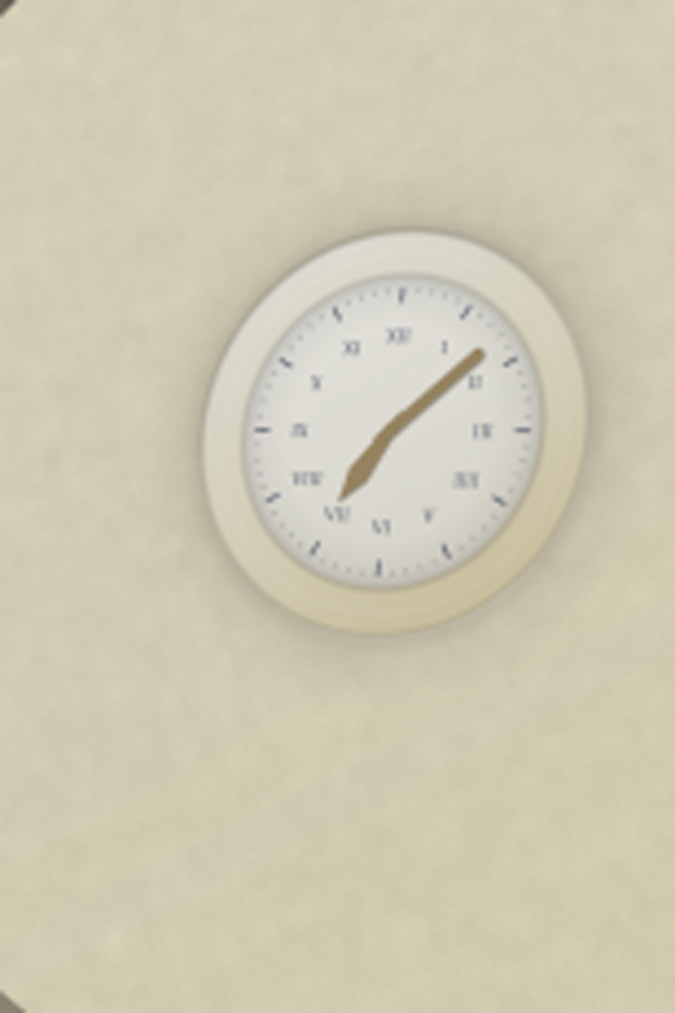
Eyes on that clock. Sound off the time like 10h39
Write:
7h08
